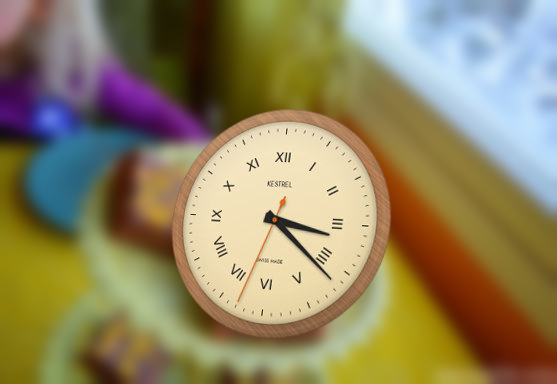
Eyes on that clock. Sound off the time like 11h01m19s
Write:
3h21m33s
